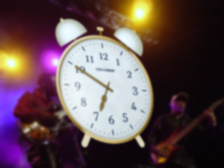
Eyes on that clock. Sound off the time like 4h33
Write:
6h50
